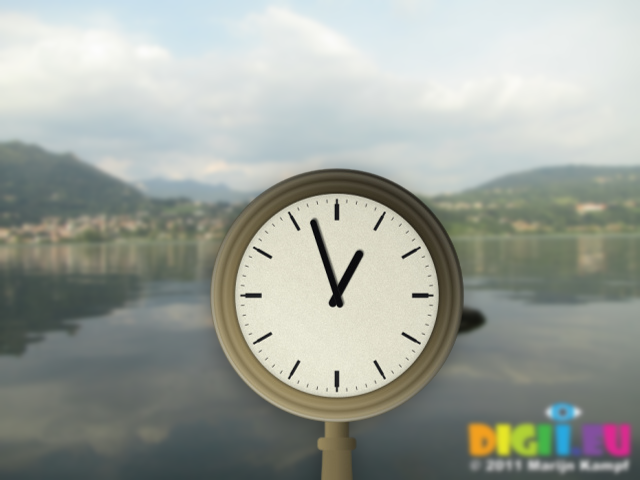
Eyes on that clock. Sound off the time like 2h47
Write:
12h57
